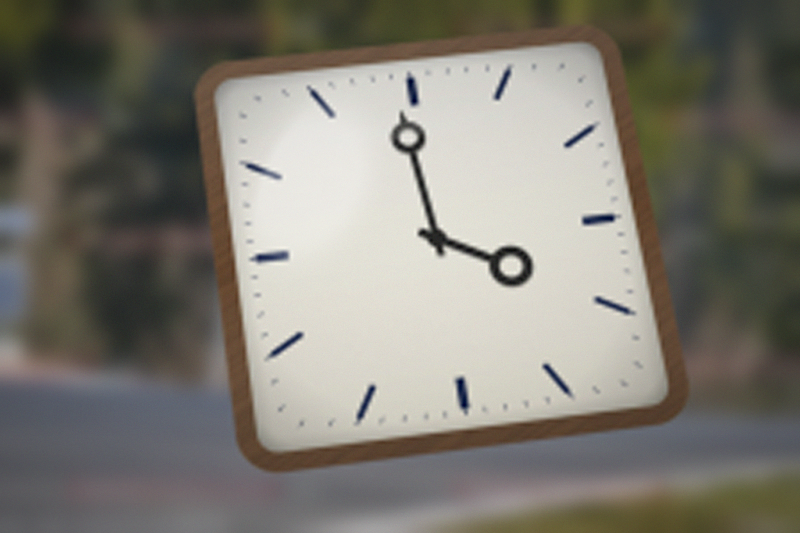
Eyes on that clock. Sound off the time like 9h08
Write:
3h59
